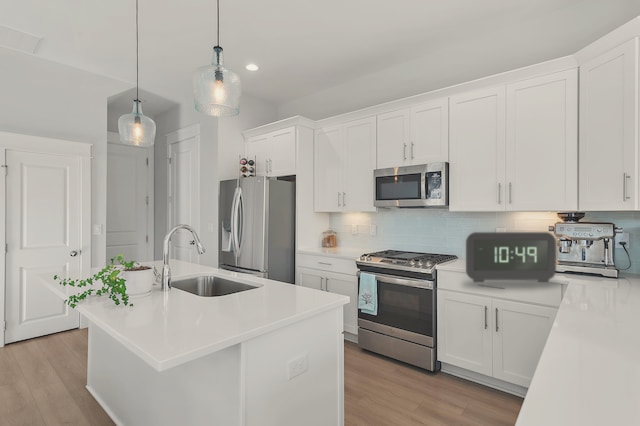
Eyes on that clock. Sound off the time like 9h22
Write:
10h49
